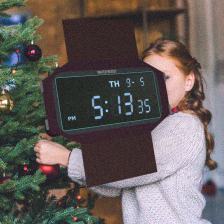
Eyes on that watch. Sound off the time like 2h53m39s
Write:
5h13m35s
